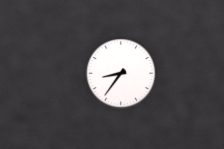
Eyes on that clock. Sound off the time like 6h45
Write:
8h36
